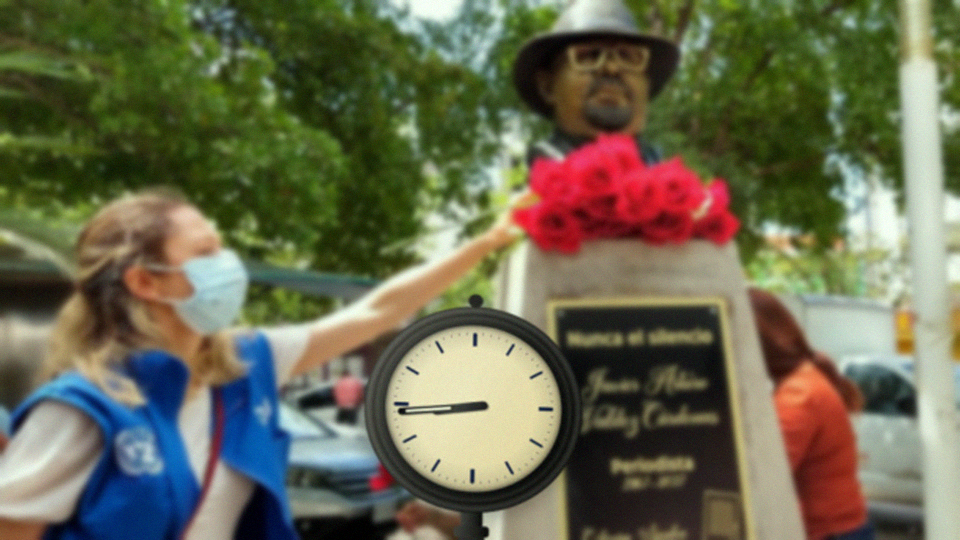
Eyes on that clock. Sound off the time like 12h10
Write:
8h44
